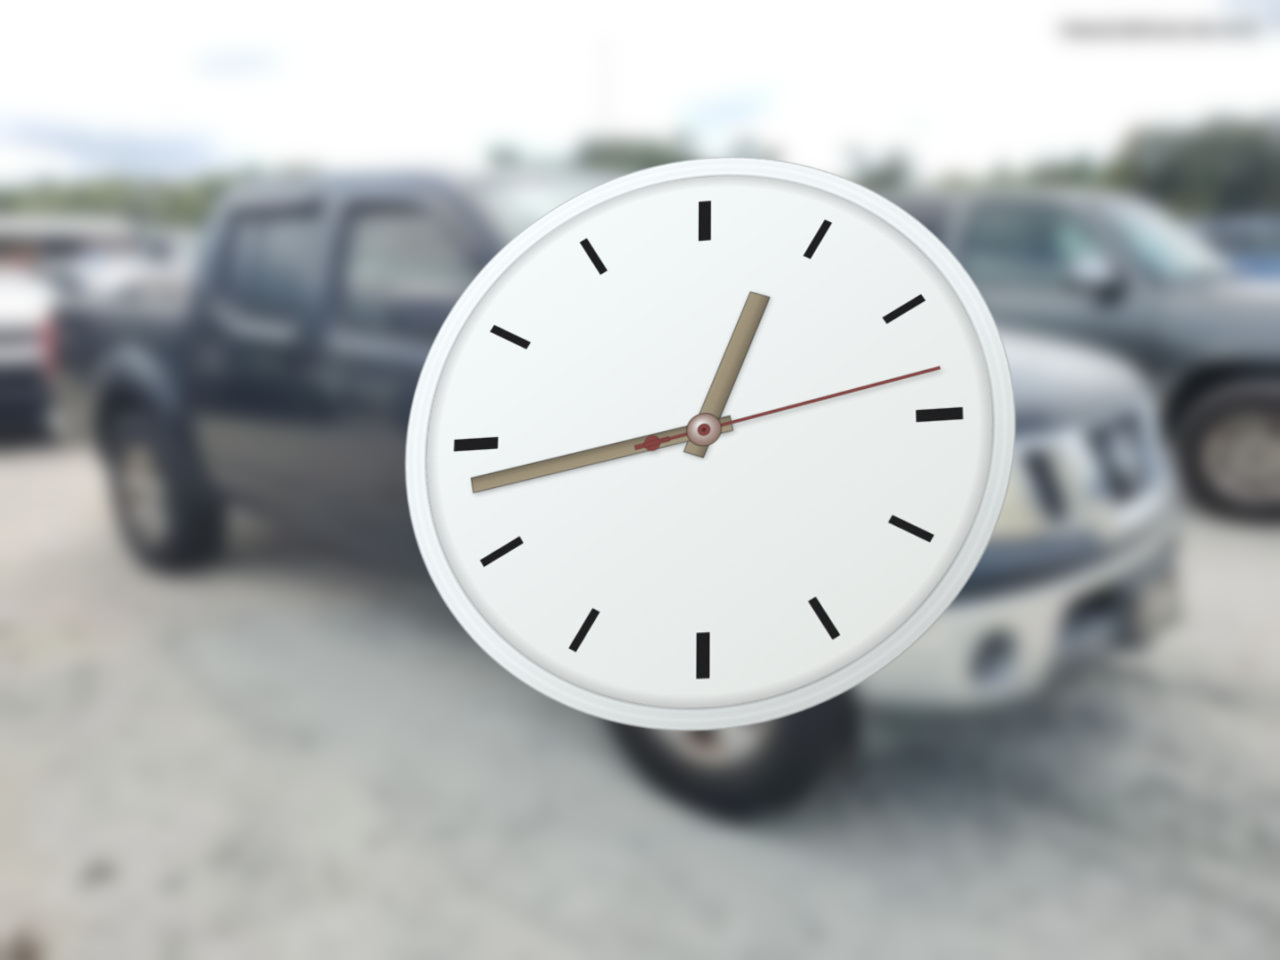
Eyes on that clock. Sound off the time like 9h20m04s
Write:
12h43m13s
